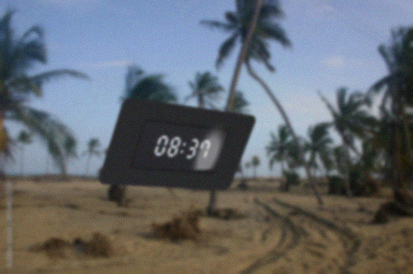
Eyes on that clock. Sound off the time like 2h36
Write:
8h37
